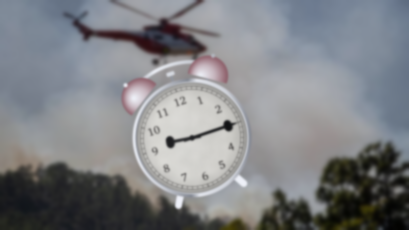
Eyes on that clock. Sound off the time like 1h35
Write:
9h15
